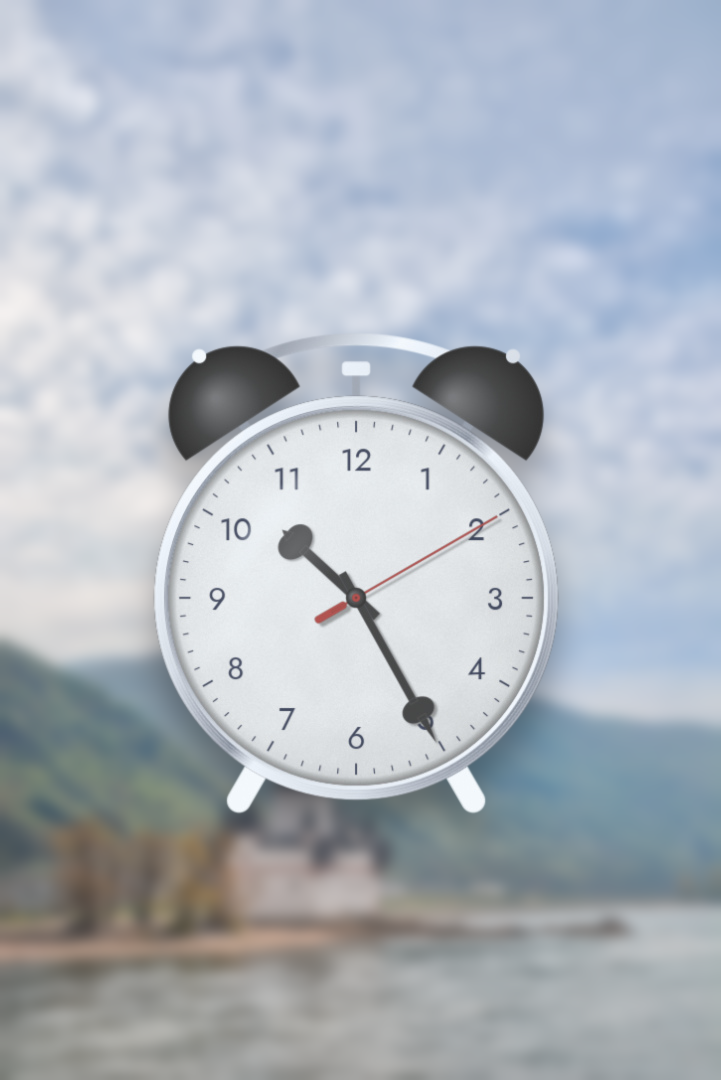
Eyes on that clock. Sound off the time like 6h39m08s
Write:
10h25m10s
